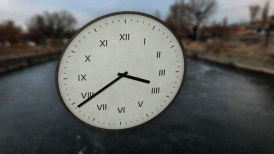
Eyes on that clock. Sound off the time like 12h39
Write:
3h39
